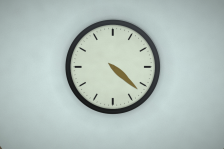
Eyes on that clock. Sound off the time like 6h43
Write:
4h22
